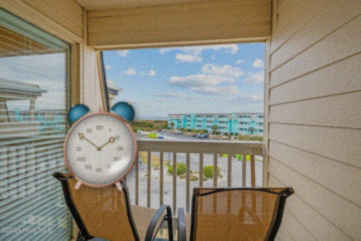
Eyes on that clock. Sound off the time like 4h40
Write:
1h51
